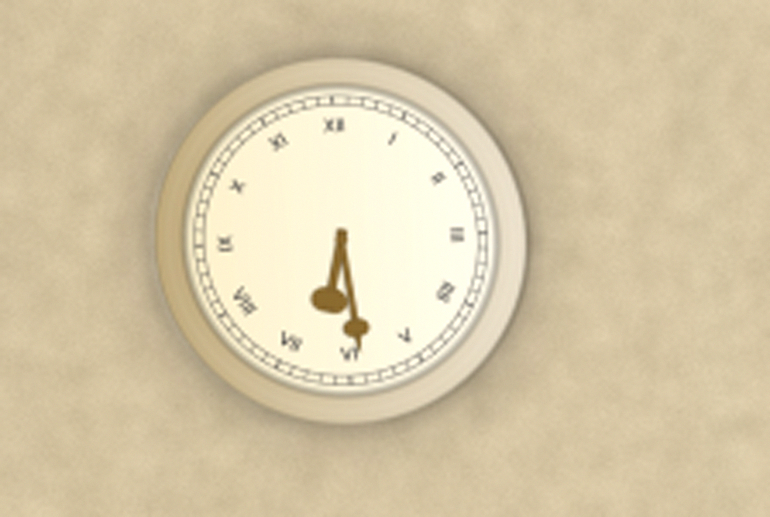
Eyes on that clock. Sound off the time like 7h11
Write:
6h29
